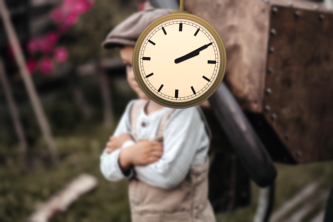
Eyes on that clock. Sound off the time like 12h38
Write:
2h10
